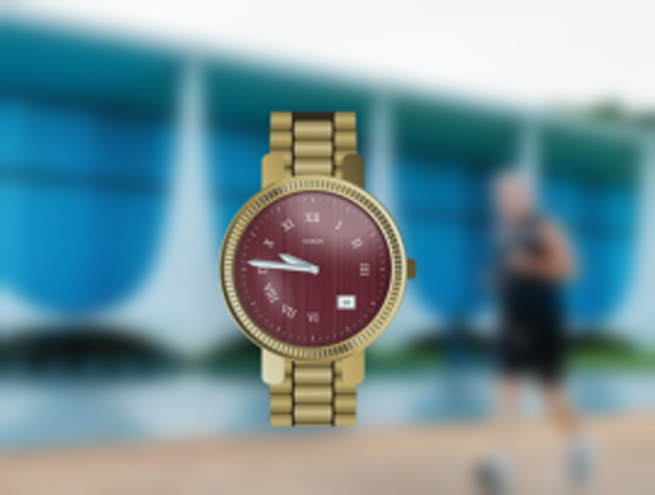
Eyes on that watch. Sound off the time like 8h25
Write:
9h46
